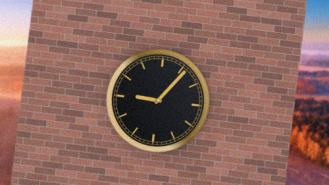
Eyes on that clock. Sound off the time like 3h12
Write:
9h06
